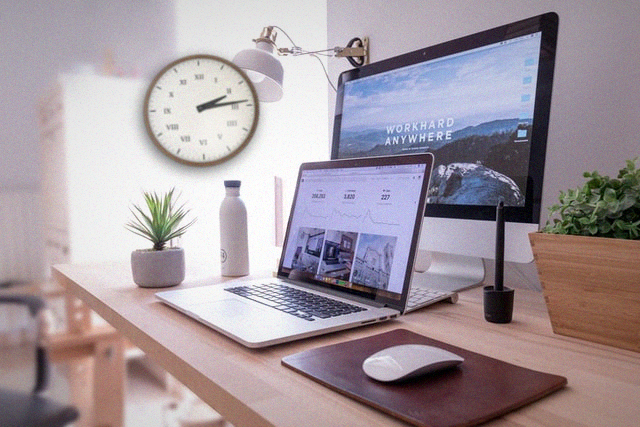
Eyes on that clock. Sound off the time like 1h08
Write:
2h14
